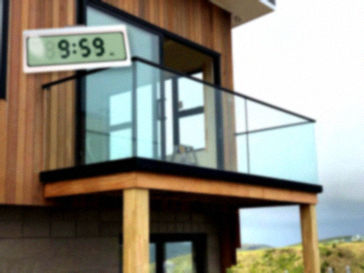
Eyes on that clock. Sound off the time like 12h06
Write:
9h59
